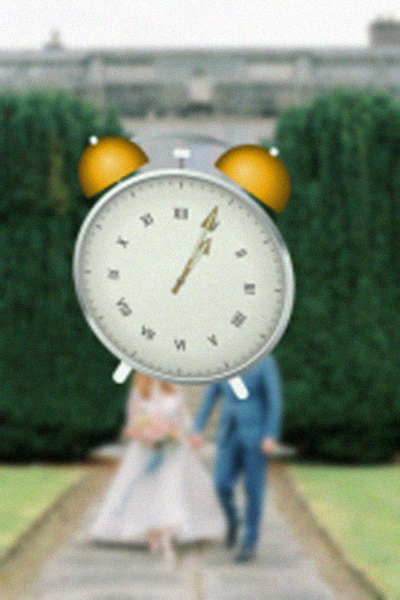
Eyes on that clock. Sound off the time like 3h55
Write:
1h04
